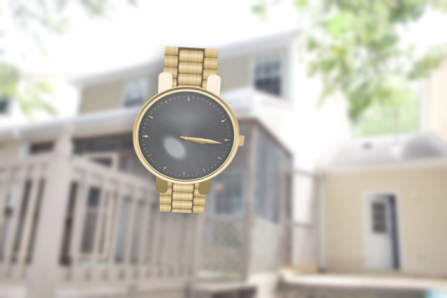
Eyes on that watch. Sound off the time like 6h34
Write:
3h16
